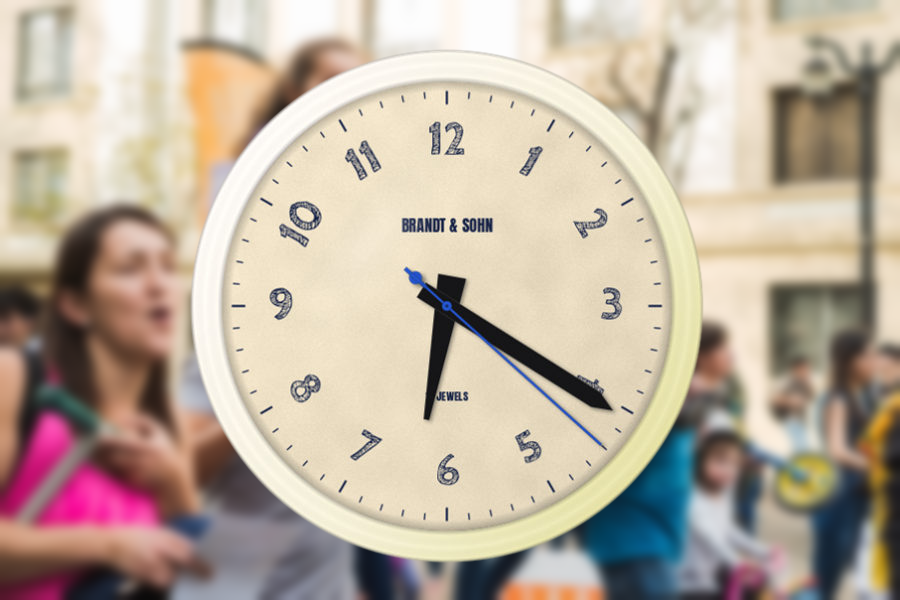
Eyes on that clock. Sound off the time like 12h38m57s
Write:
6h20m22s
